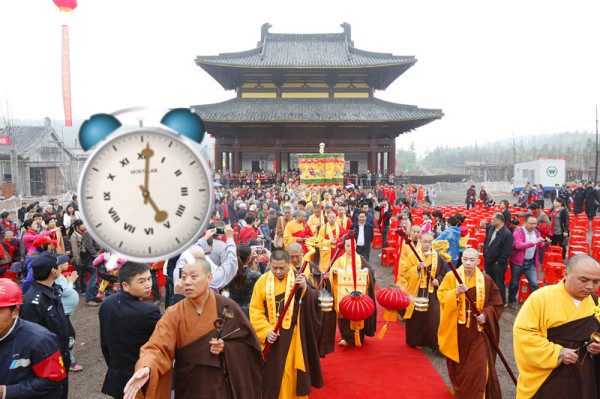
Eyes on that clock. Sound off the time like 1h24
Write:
5h01
